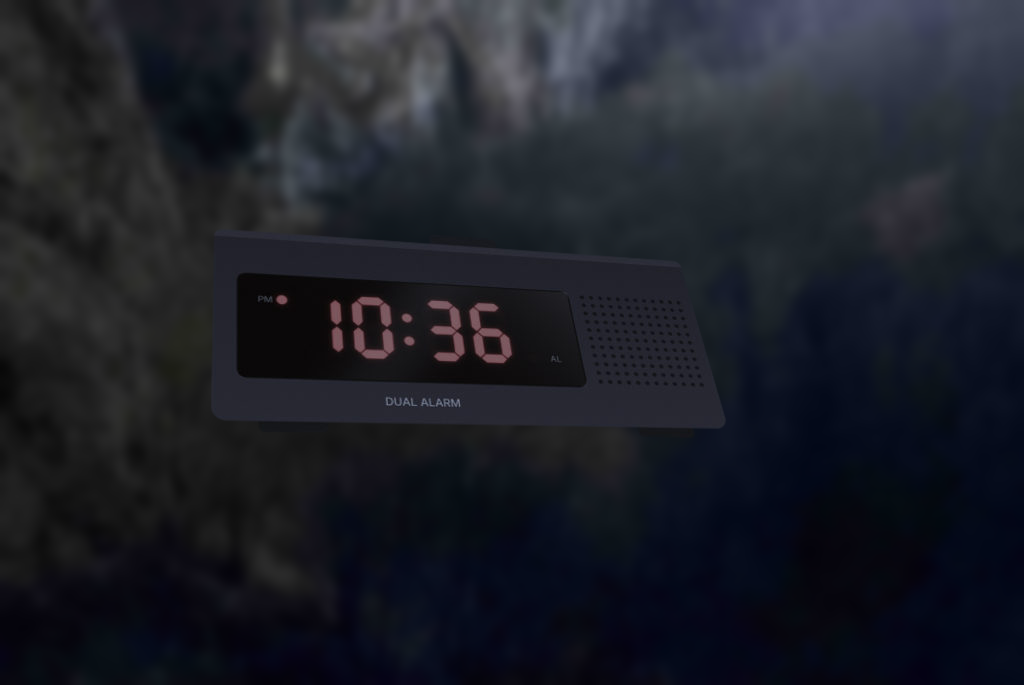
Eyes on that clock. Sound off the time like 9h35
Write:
10h36
